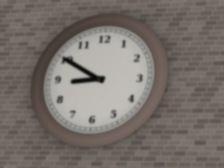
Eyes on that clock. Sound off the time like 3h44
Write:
8h50
